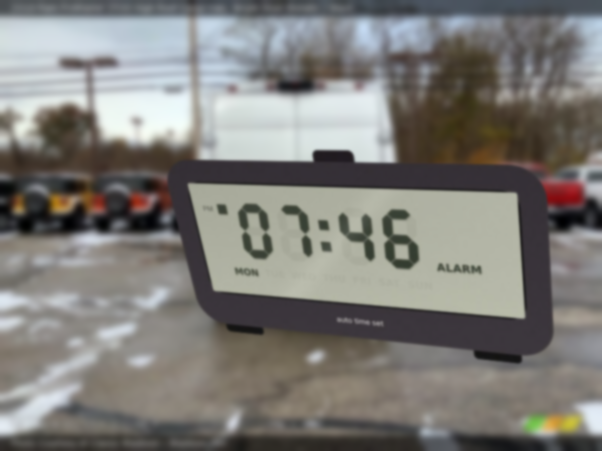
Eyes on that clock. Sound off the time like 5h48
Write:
7h46
